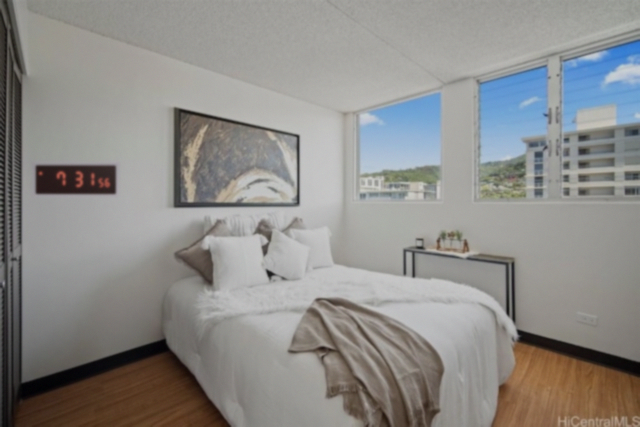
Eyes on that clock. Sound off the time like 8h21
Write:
7h31
